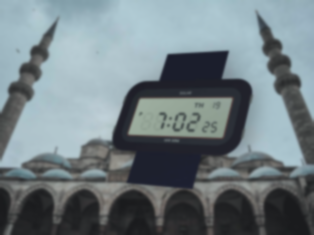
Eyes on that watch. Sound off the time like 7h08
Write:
7h02
